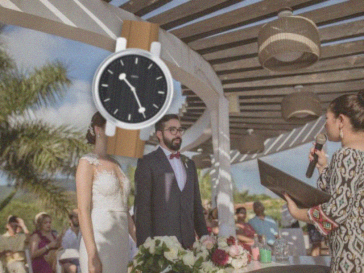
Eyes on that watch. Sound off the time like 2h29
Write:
10h25
